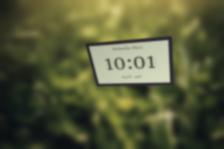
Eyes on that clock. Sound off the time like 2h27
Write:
10h01
